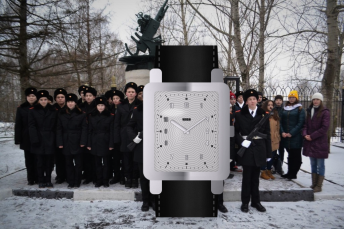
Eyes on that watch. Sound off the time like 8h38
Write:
10h09
